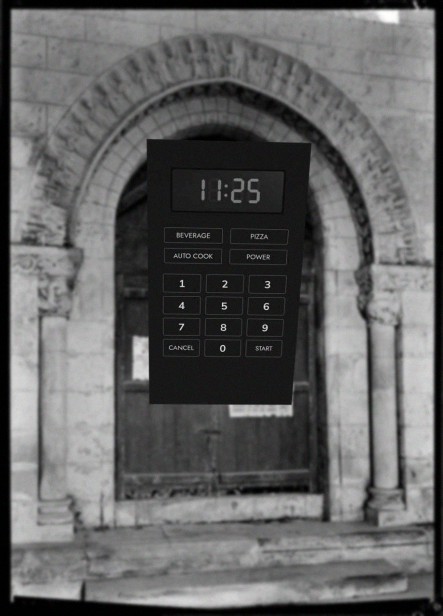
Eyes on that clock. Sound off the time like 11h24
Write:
11h25
